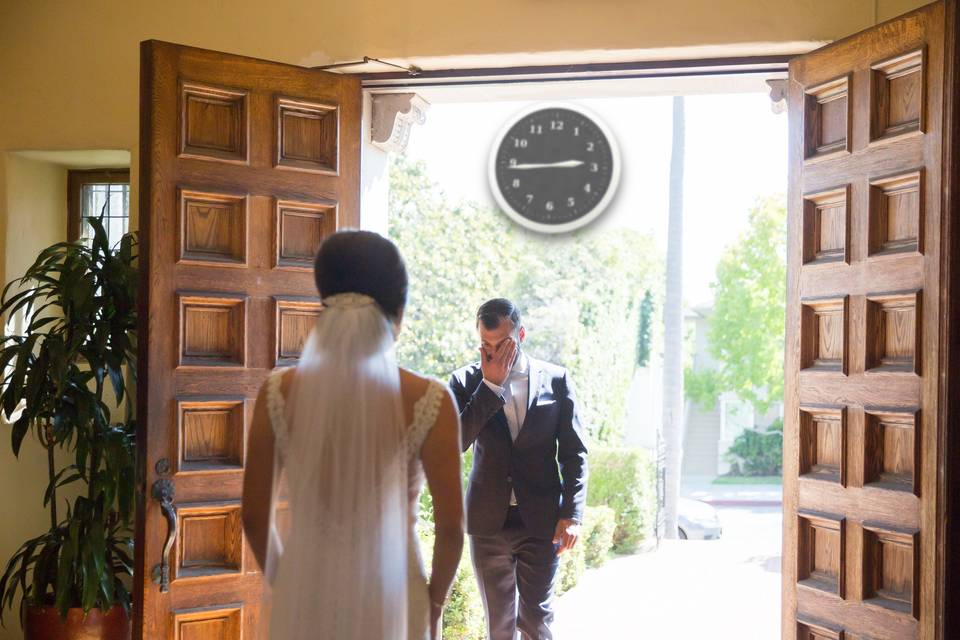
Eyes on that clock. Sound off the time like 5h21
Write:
2h44
